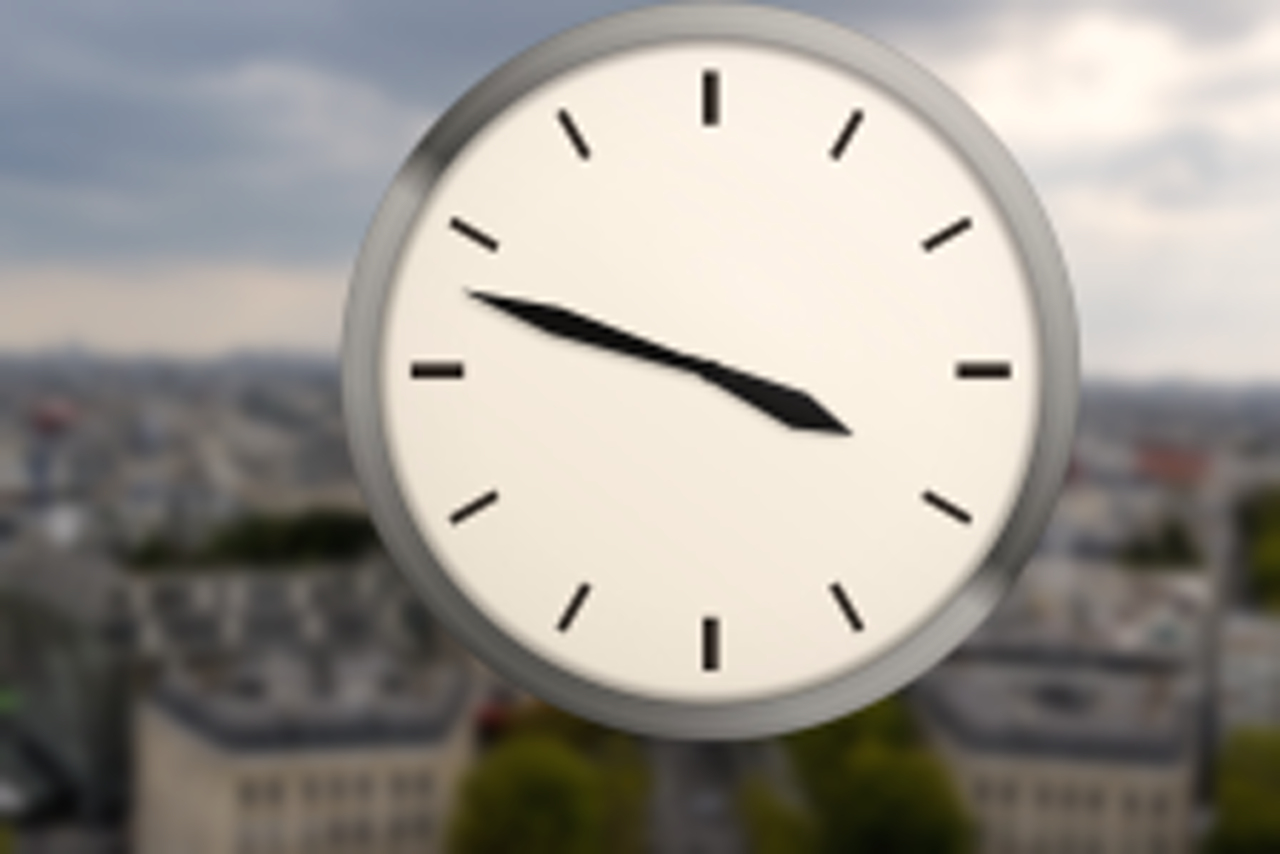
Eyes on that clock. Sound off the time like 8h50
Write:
3h48
